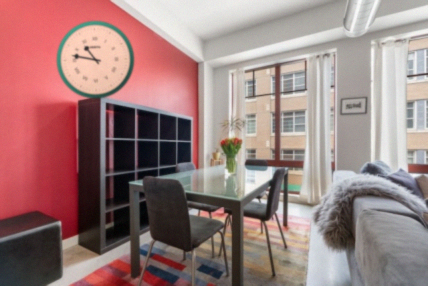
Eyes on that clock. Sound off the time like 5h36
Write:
10h47
